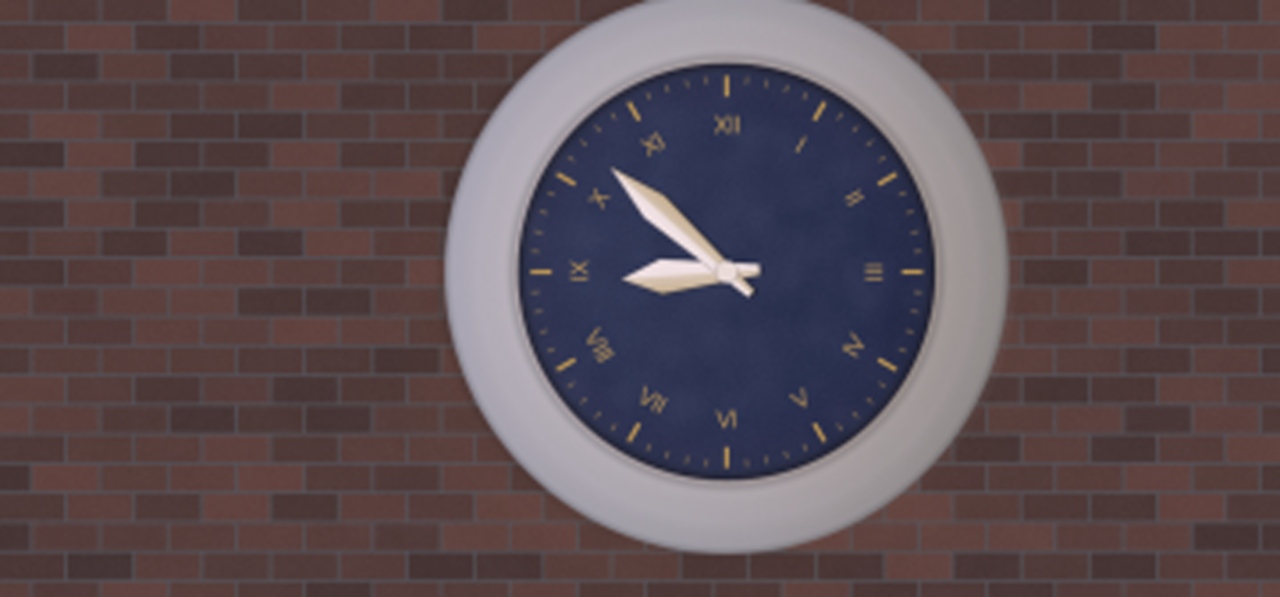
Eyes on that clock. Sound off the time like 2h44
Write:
8h52
